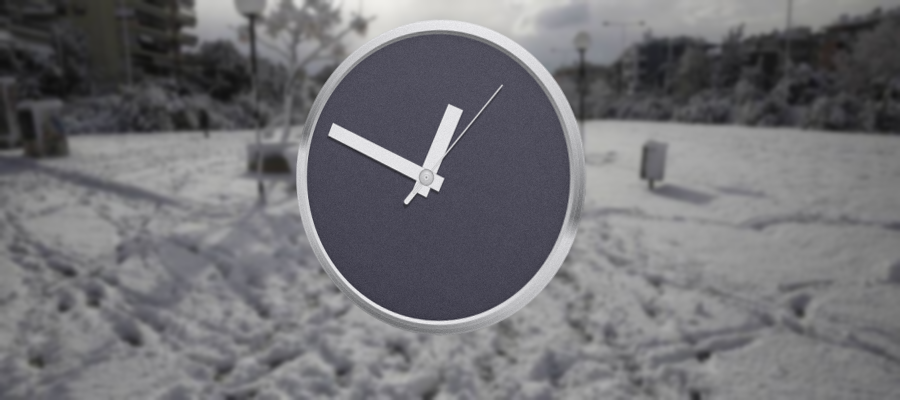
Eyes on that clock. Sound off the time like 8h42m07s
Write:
12h49m07s
